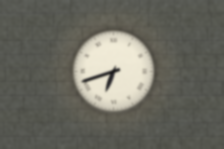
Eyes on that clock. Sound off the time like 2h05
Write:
6h42
